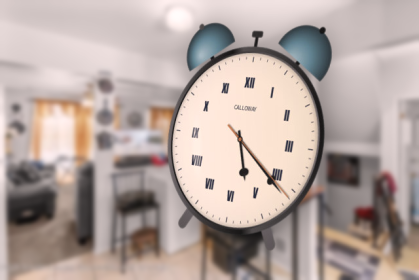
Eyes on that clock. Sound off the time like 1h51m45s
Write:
5h21m21s
